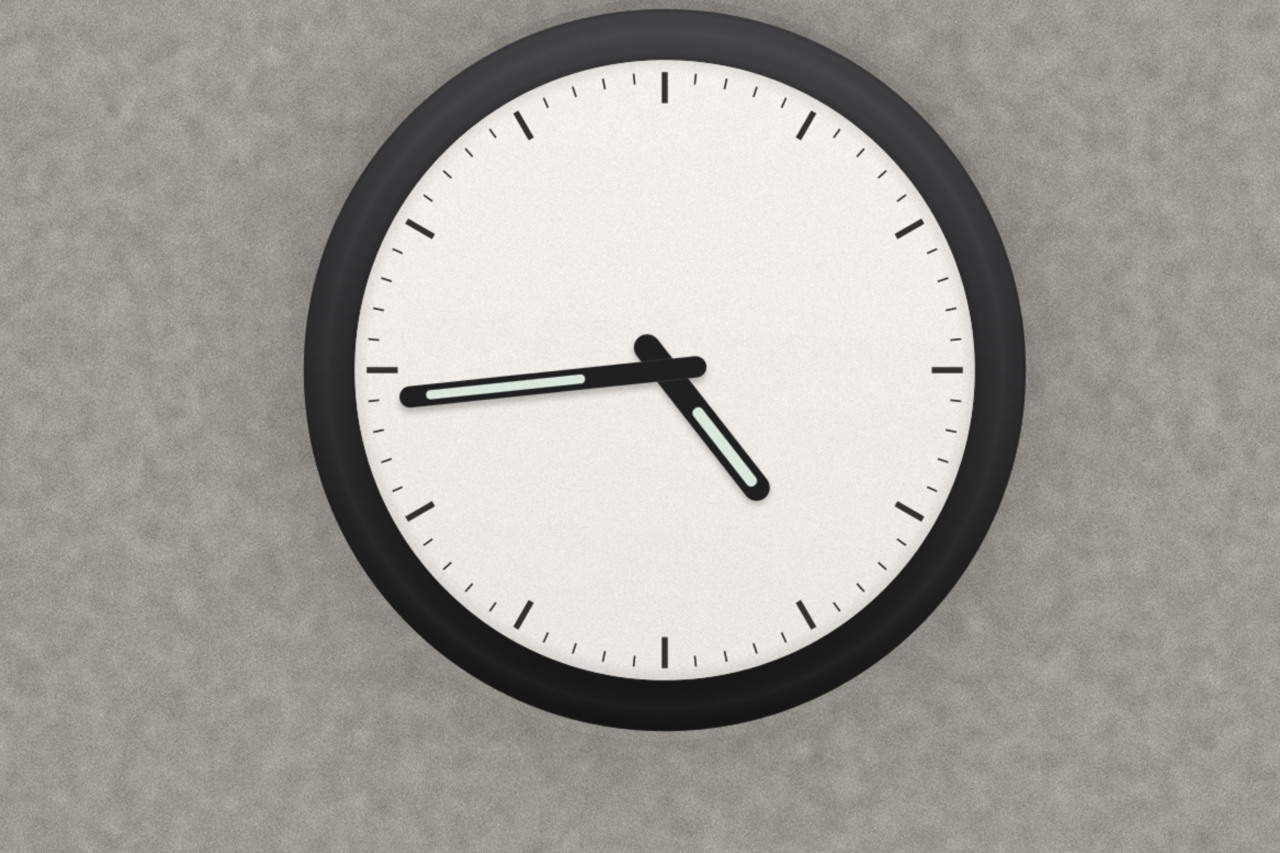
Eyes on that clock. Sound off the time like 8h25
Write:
4h44
